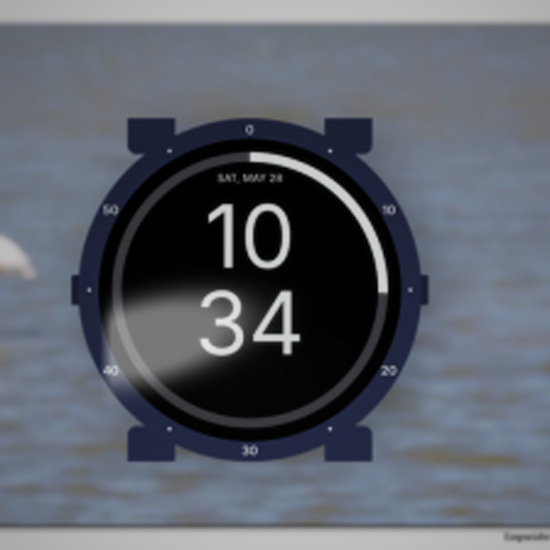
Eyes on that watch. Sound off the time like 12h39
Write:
10h34
